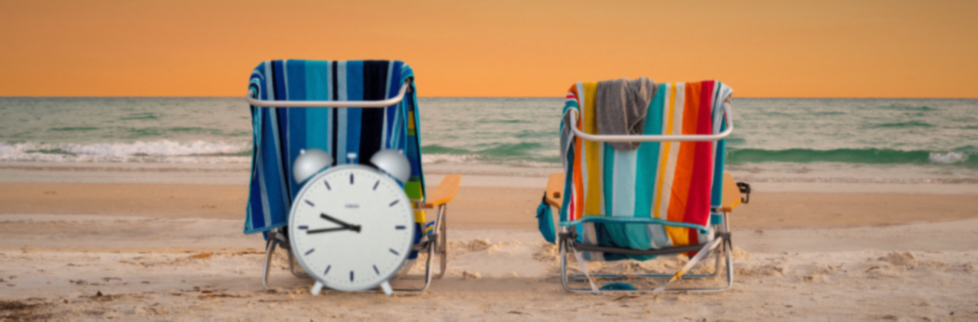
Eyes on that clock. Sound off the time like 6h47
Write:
9h44
